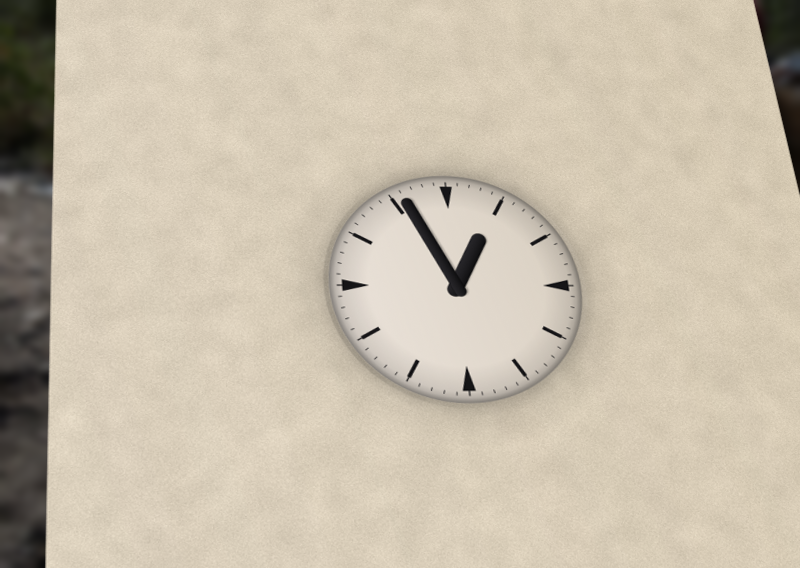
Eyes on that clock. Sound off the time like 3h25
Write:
12h56
